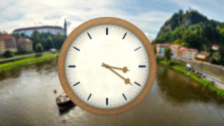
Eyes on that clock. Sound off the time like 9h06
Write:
3h21
